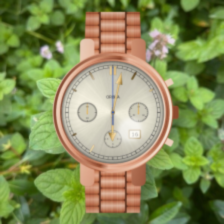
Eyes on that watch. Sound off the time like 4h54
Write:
6h02
